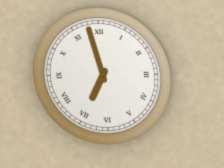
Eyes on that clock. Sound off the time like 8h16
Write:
6h58
